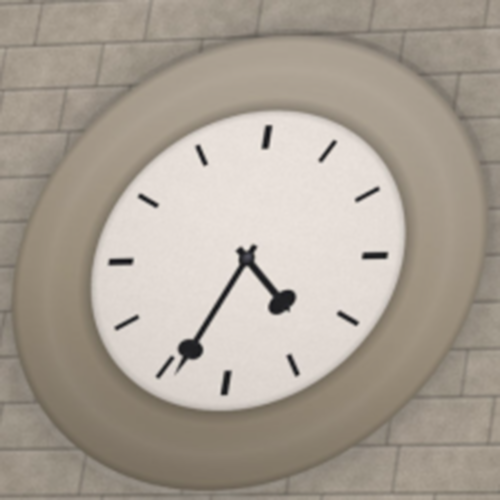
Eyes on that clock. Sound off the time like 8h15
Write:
4h34
